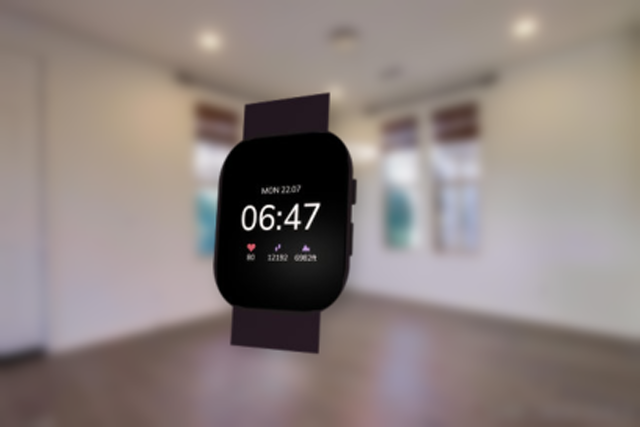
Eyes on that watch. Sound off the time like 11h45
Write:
6h47
